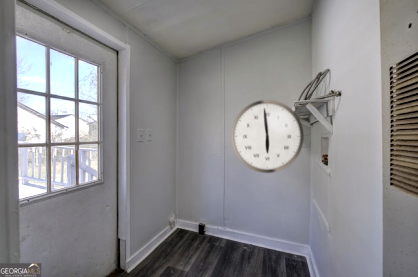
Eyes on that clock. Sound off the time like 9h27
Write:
5h59
